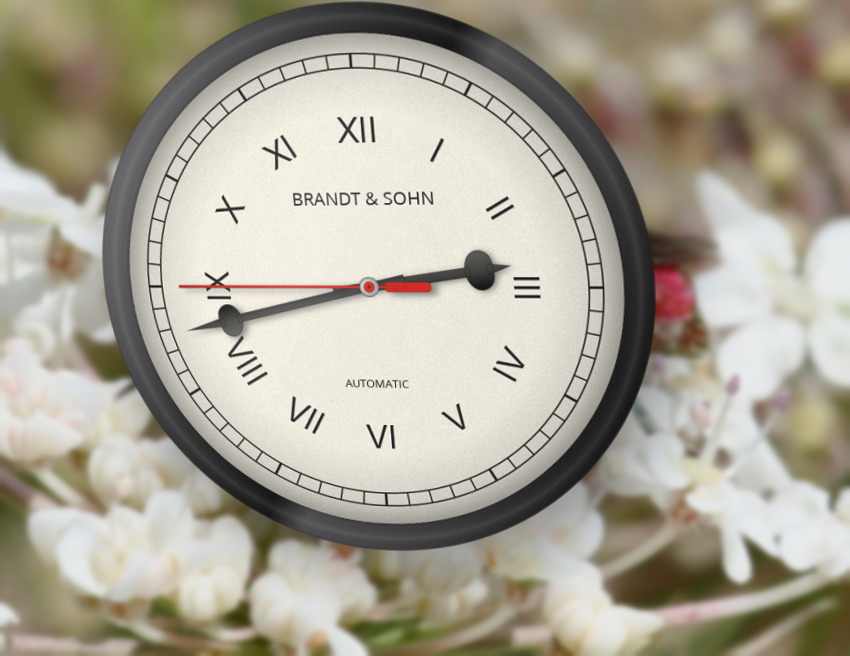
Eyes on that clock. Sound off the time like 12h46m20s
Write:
2h42m45s
